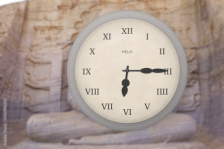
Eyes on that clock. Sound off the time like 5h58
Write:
6h15
